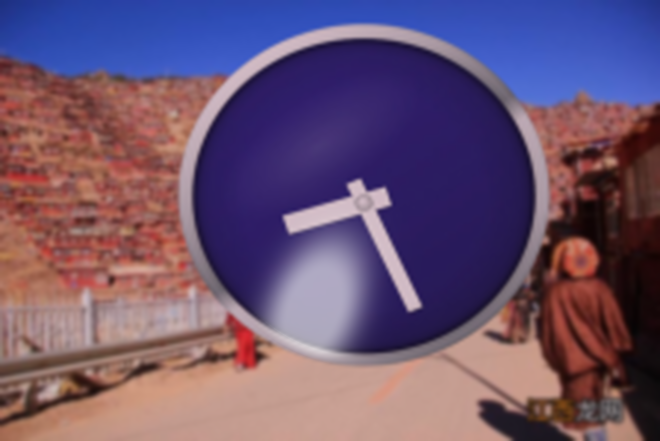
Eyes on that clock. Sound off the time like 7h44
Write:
8h26
